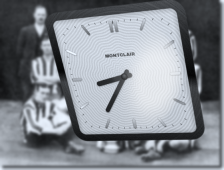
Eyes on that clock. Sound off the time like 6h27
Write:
8h36
